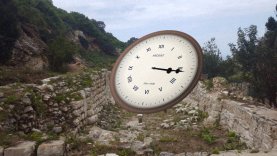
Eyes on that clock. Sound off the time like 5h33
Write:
3h16
